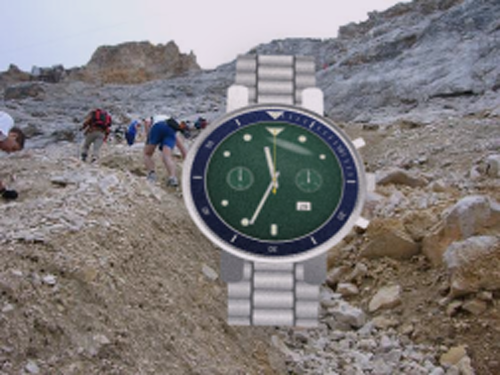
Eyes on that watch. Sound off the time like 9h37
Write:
11h34
